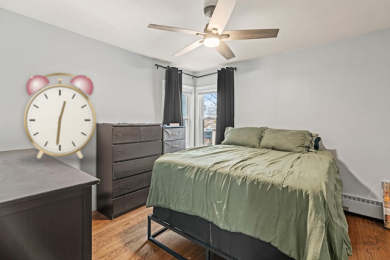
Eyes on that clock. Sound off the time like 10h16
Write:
12h31
